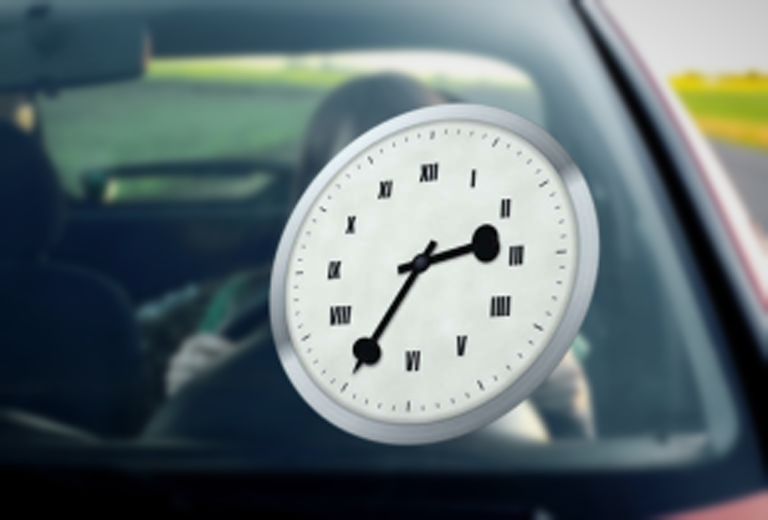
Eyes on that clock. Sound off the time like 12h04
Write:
2h35
